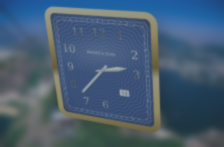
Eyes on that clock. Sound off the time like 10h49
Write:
2h37
